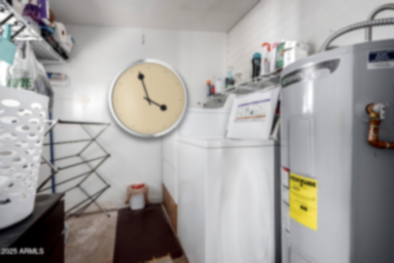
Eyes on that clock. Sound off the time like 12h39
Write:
3h57
